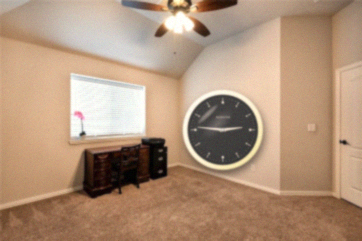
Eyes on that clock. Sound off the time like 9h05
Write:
2h46
